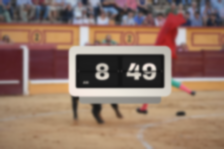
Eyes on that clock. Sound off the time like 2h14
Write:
8h49
